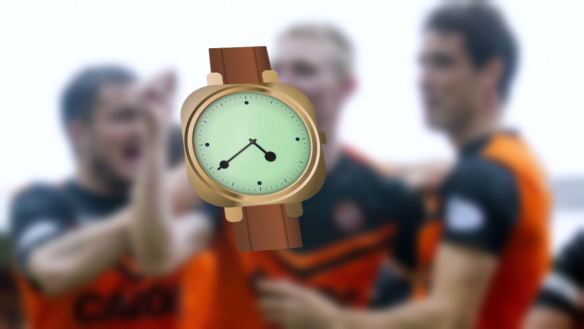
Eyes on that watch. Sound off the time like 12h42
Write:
4h39
